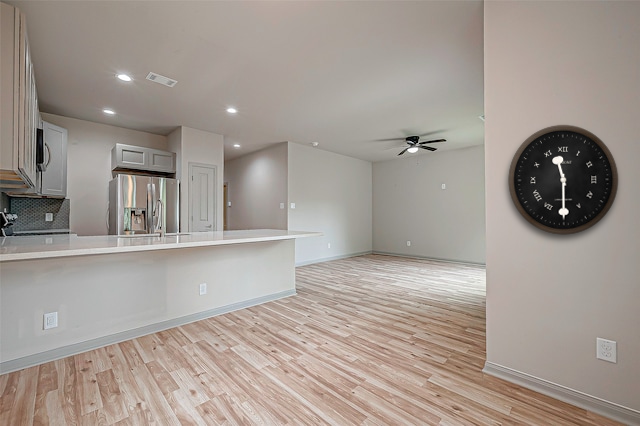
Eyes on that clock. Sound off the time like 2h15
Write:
11h30
